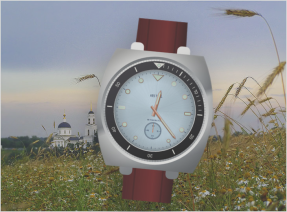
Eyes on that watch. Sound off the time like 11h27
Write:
12h23
